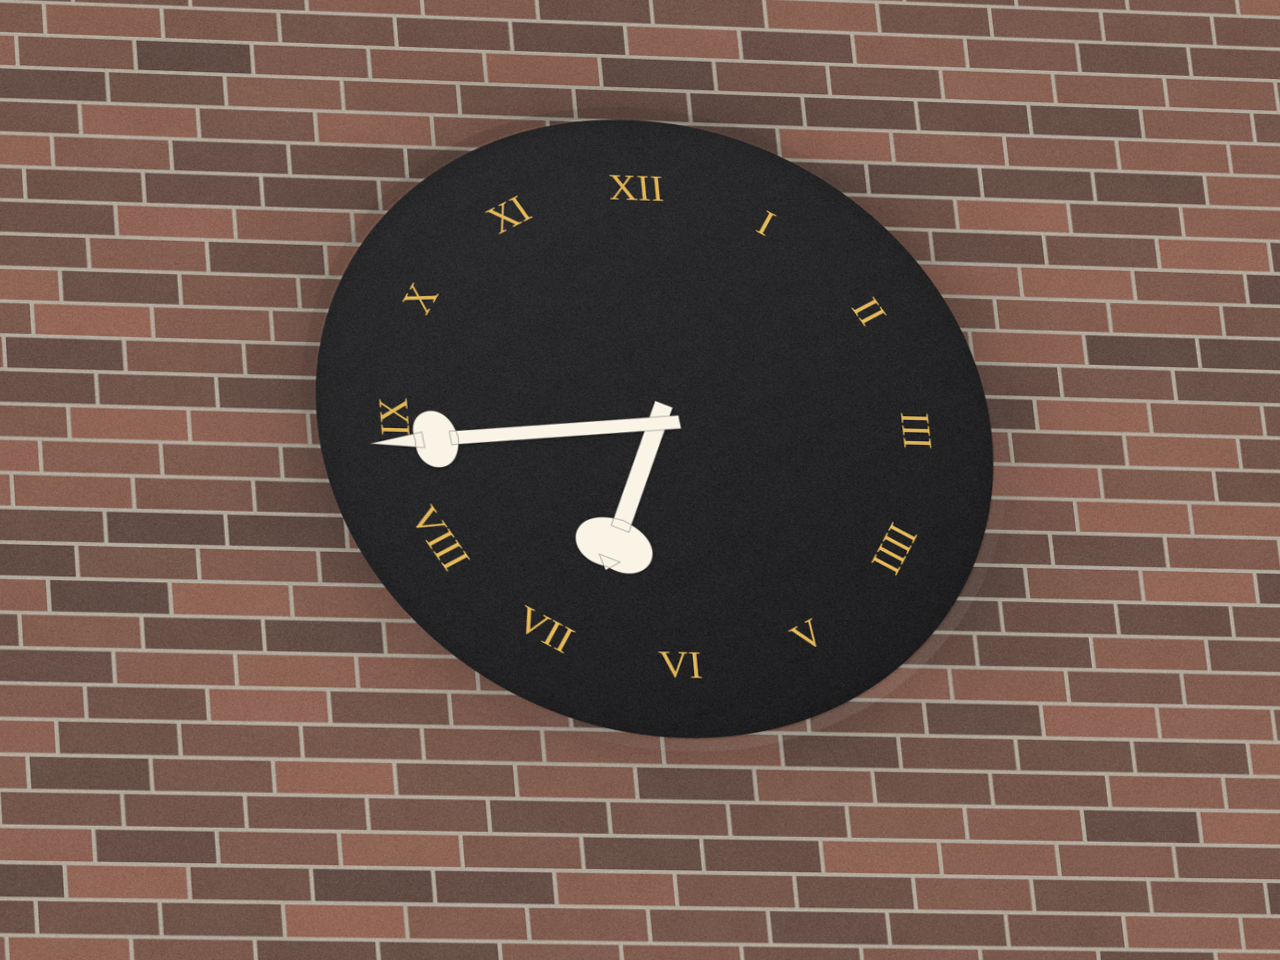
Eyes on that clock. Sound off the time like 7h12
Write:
6h44
